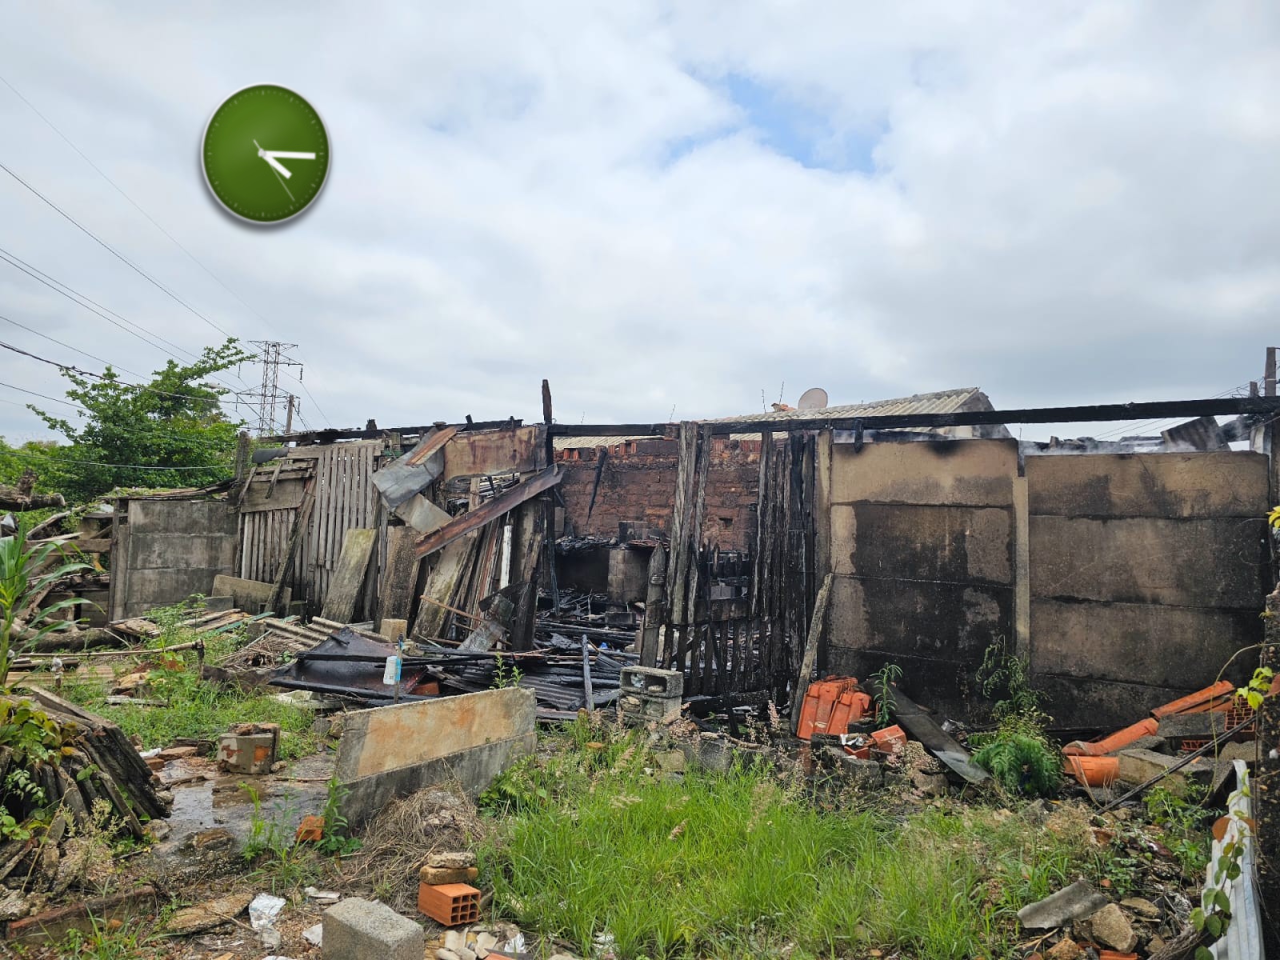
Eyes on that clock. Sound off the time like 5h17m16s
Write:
4h15m24s
